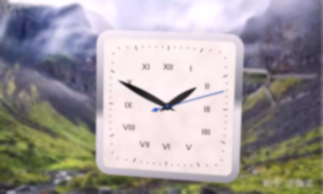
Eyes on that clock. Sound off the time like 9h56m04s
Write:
1h49m12s
